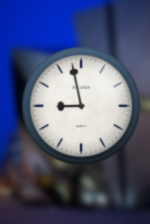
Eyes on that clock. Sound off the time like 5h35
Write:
8h58
